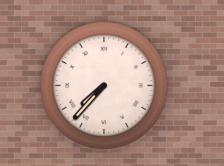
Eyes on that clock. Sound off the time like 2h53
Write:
7h37
